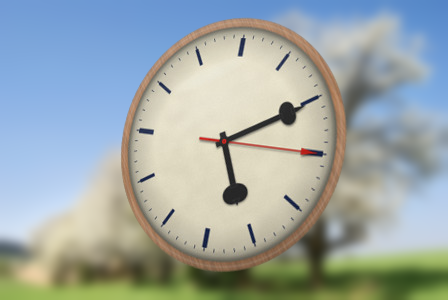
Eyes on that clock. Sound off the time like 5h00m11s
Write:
5h10m15s
